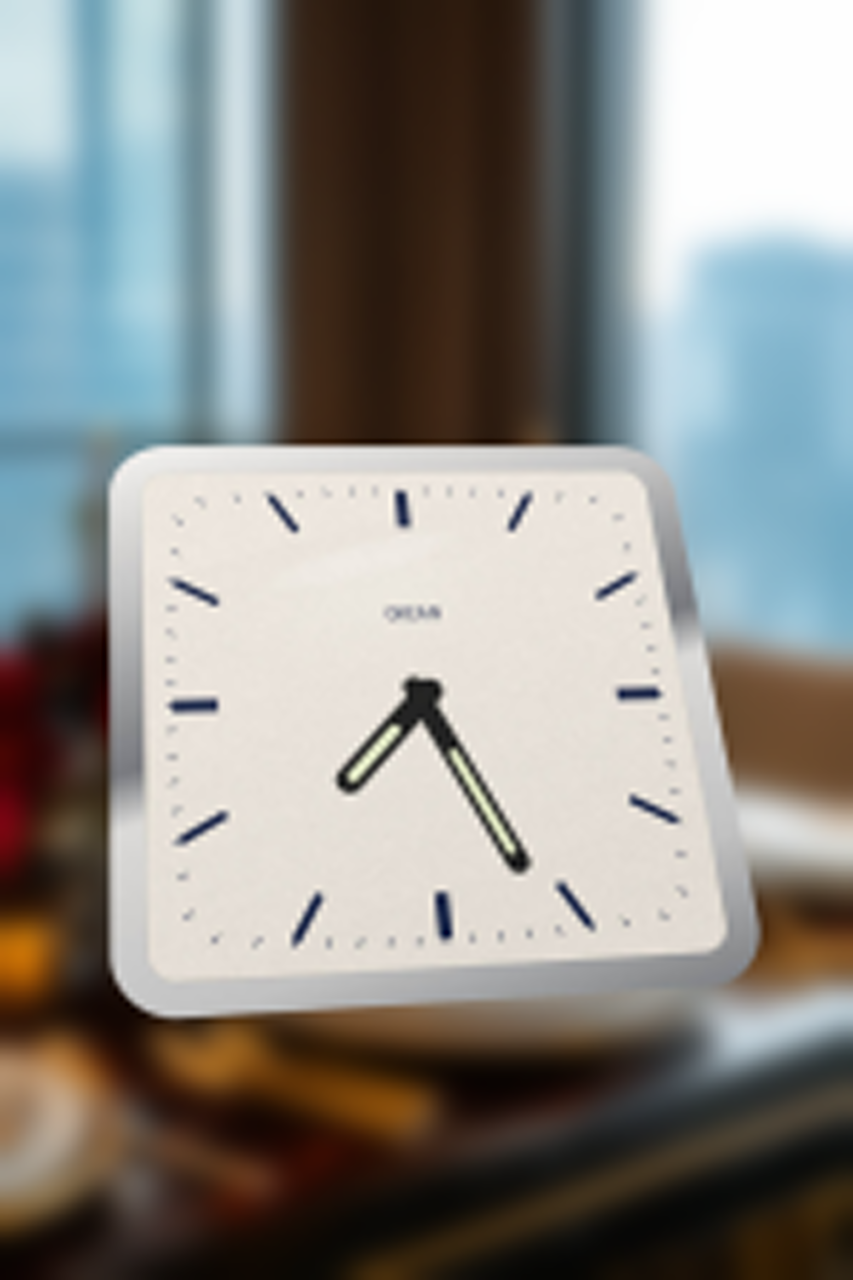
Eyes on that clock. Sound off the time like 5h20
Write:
7h26
